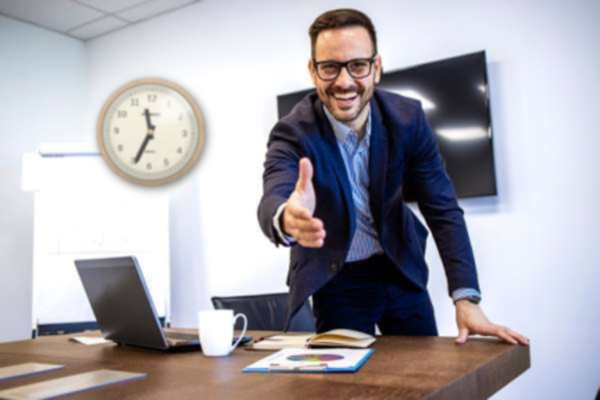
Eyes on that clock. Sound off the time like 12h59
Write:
11h34
